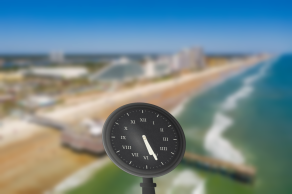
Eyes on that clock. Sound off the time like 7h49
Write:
5h26
